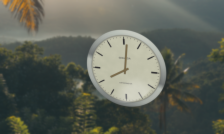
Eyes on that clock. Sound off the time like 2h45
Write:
8h01
